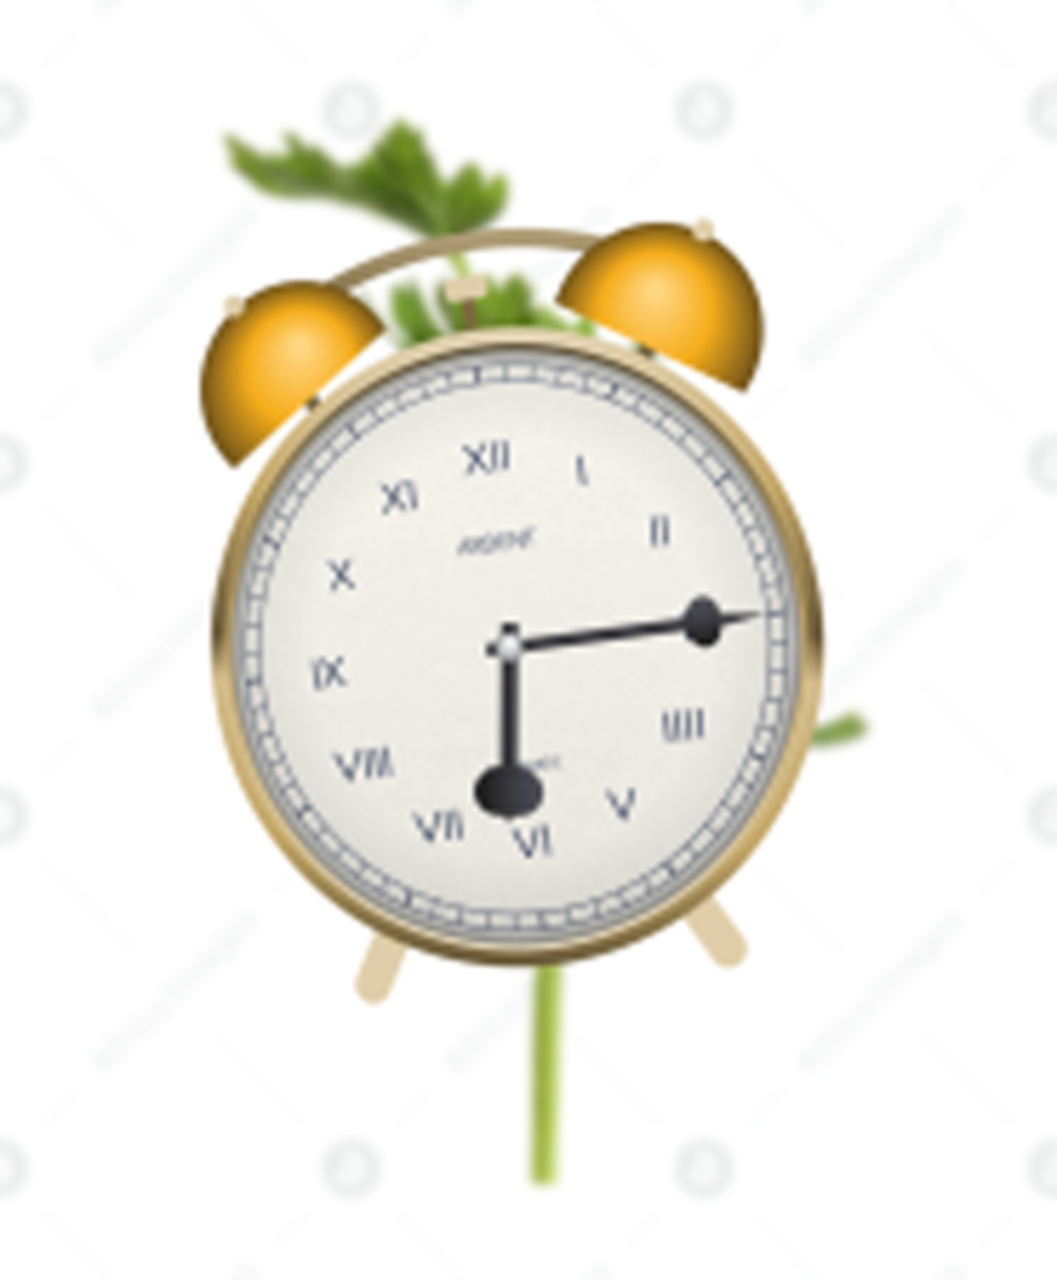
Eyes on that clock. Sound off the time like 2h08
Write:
6h15
